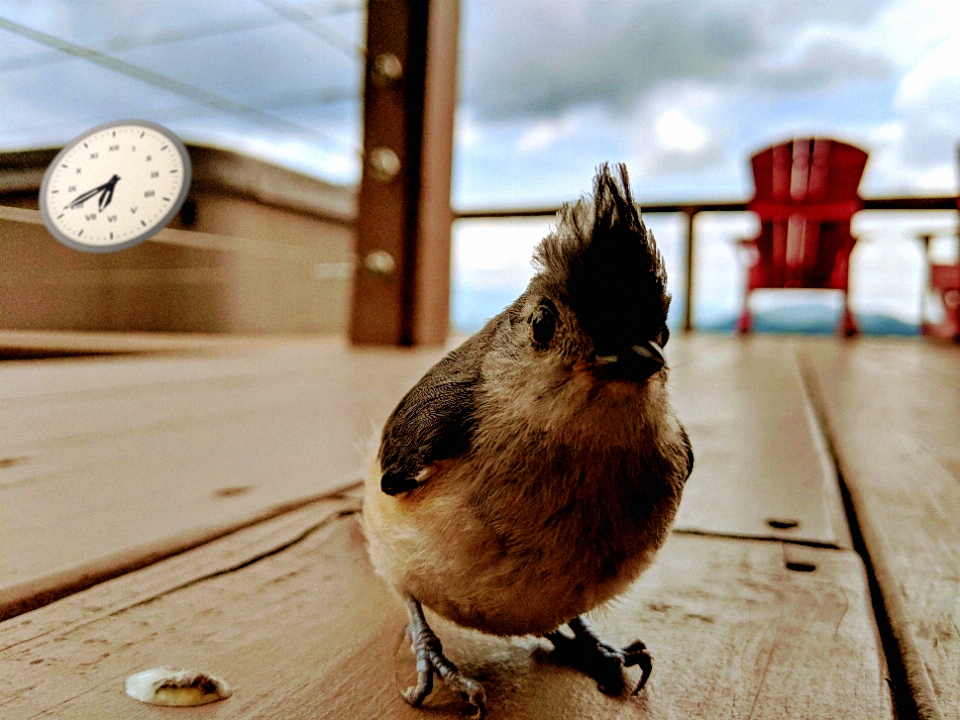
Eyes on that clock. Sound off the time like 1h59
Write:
6h41
